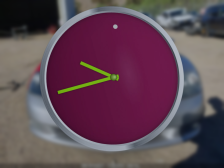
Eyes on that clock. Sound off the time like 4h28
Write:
9h42
